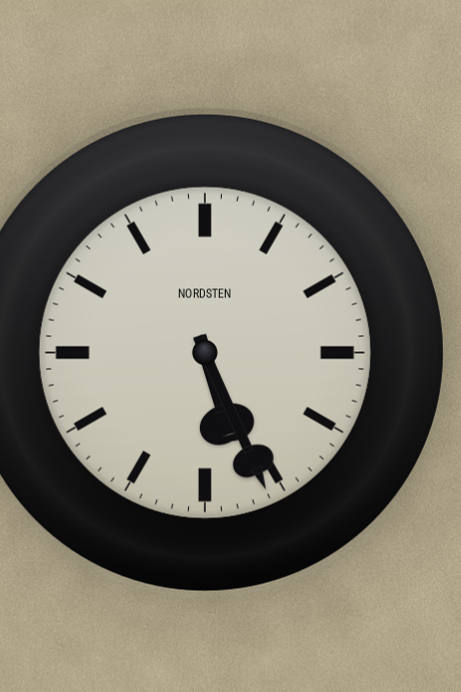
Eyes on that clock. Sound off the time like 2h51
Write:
5h26
